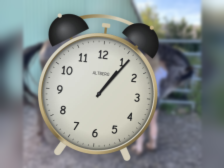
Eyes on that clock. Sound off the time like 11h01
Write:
1h06
